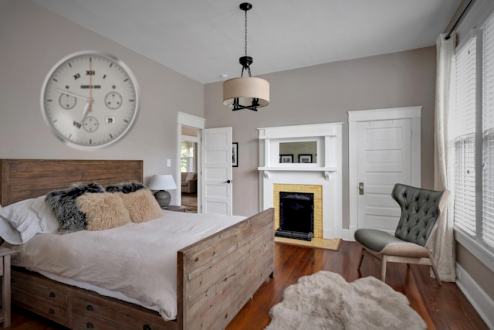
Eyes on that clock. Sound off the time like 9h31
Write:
6h48
